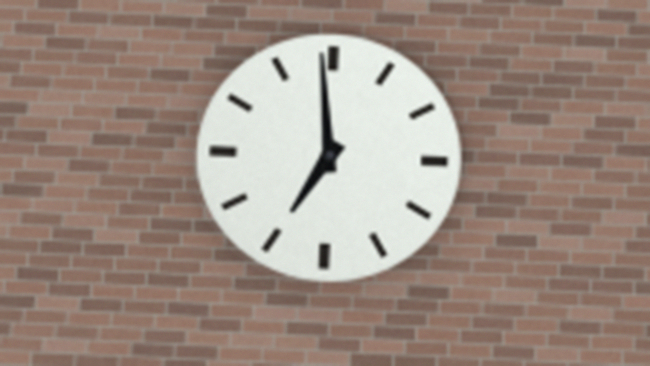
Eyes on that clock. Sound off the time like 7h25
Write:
6h59
